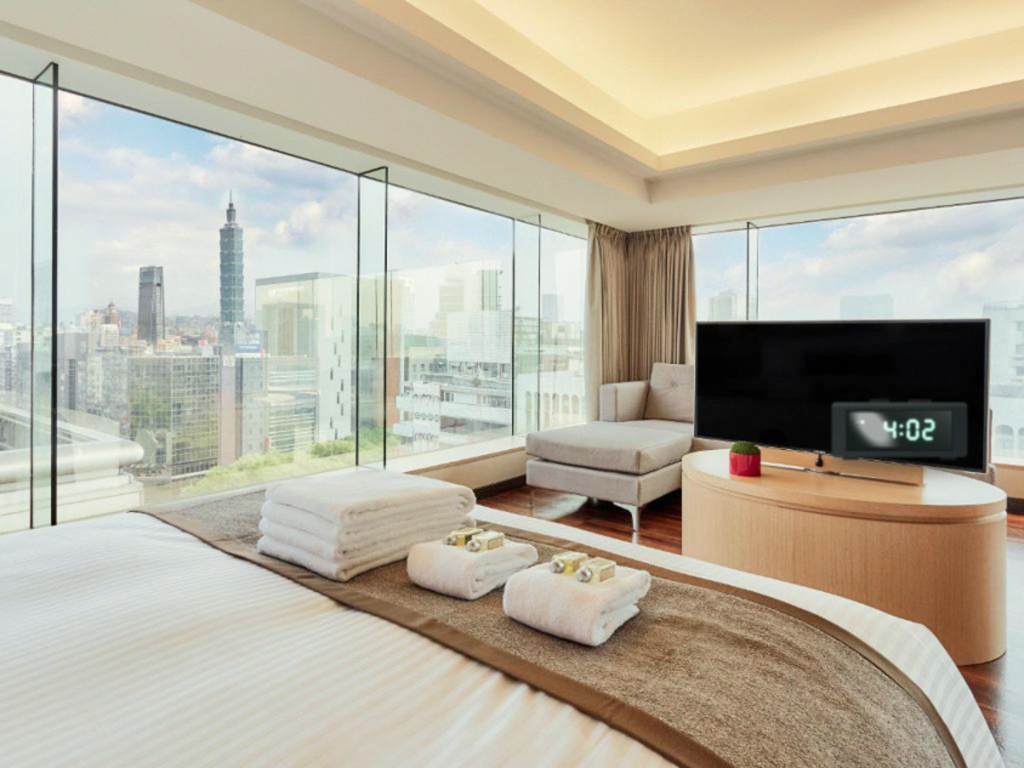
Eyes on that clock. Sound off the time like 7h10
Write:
4h02
